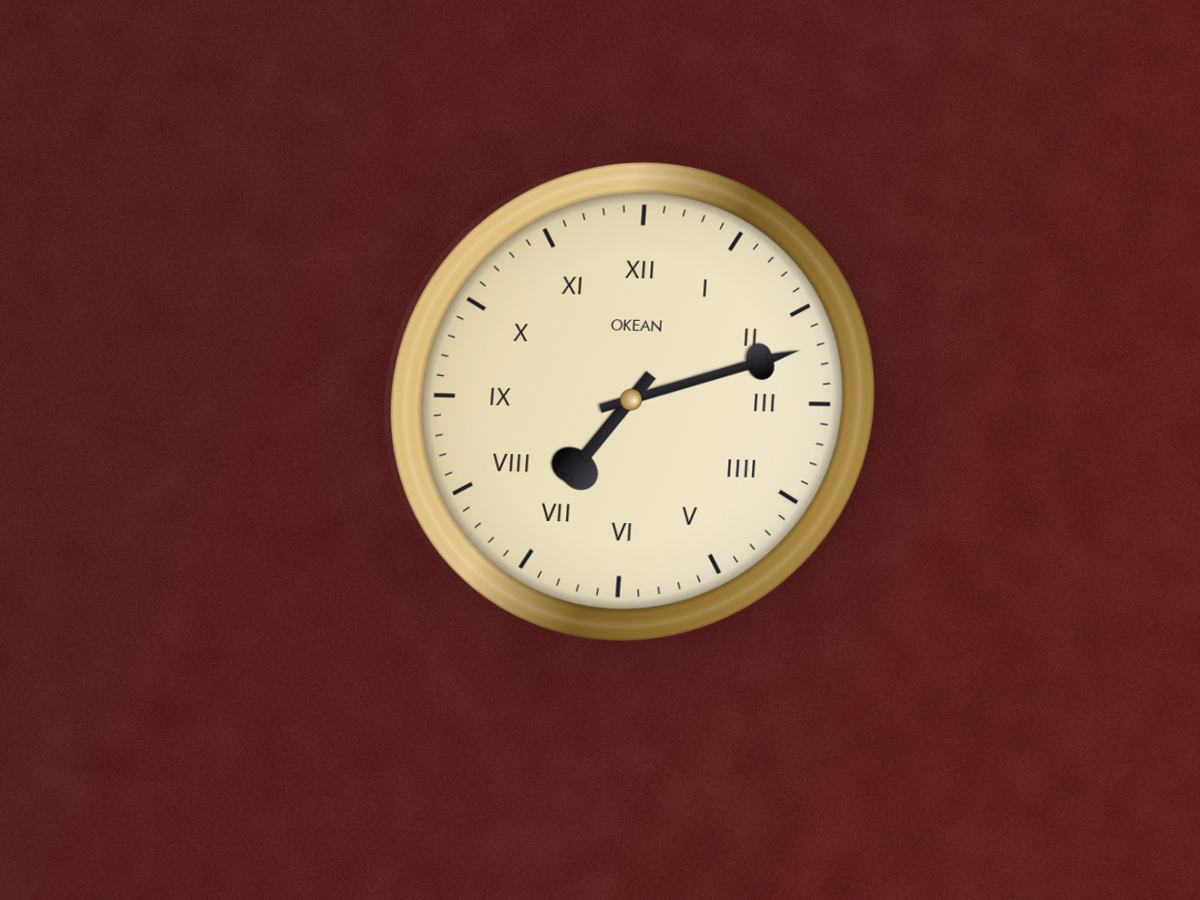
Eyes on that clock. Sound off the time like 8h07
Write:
7h12
